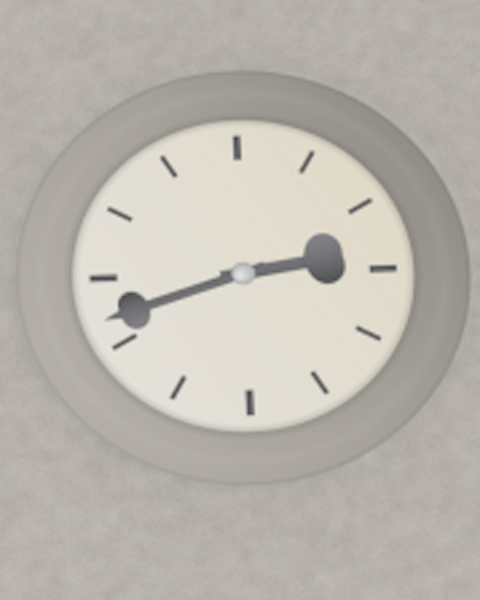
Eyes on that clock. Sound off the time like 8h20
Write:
2h42
